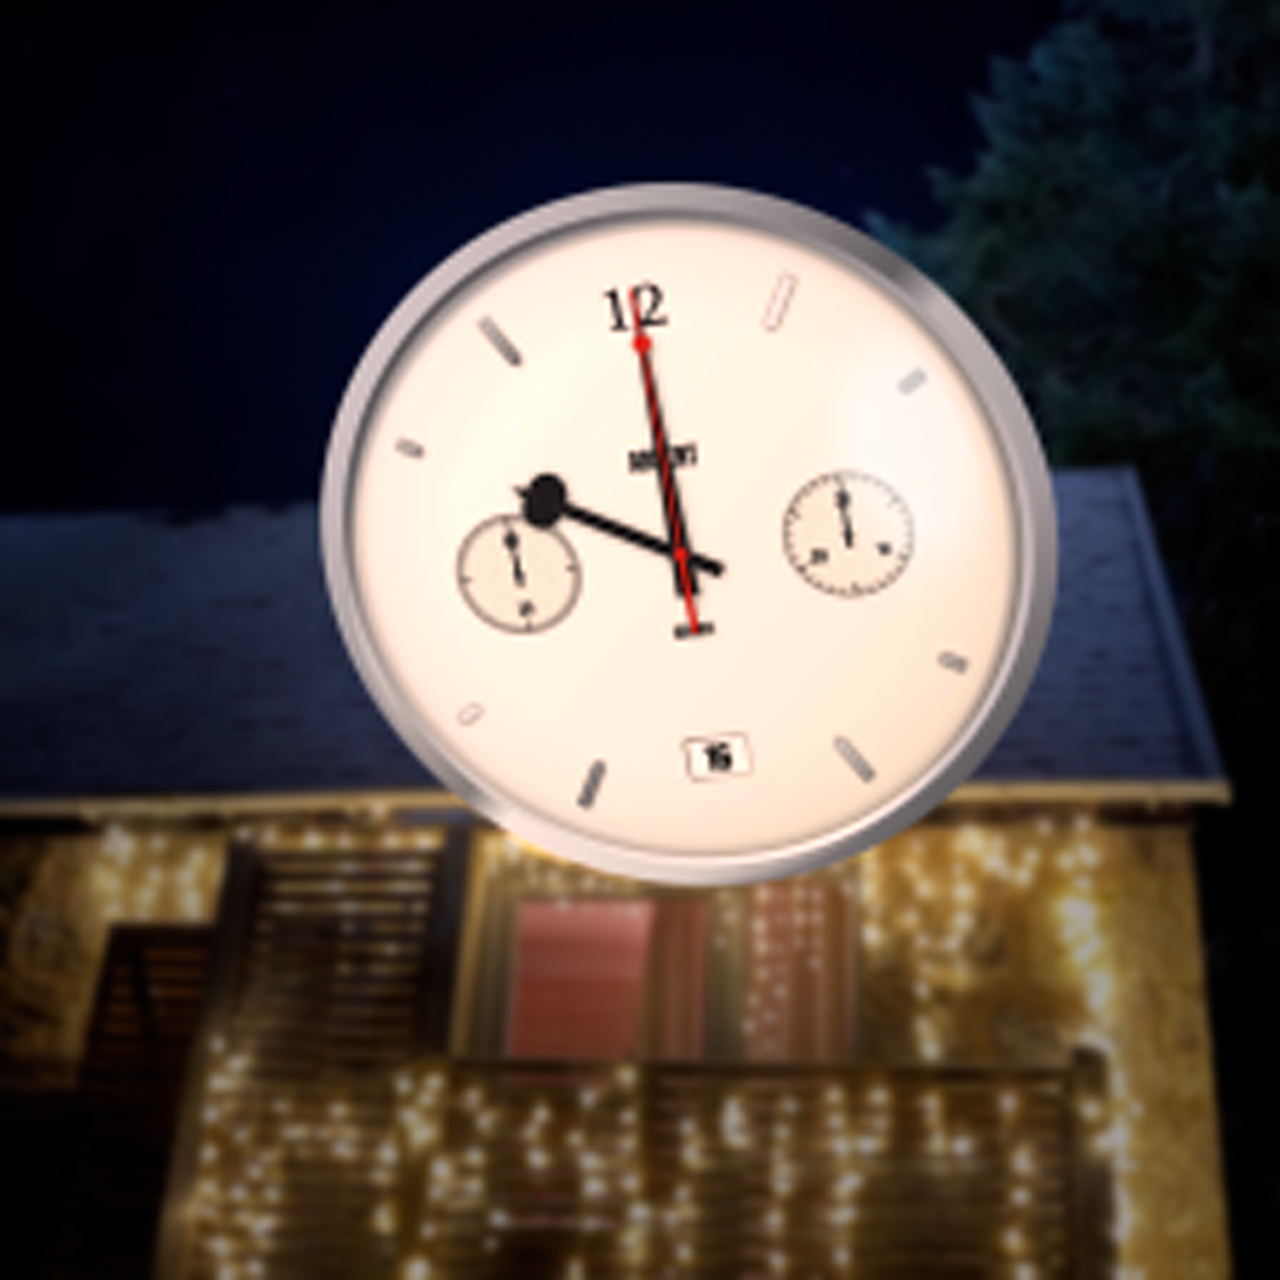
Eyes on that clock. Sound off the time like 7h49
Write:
10h00
